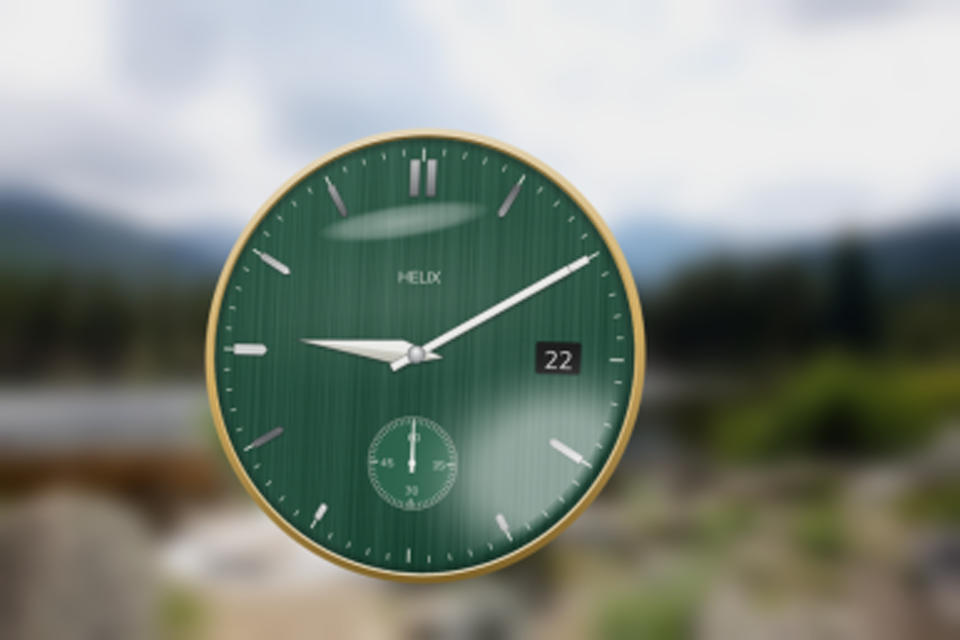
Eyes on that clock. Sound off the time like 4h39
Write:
9h10
